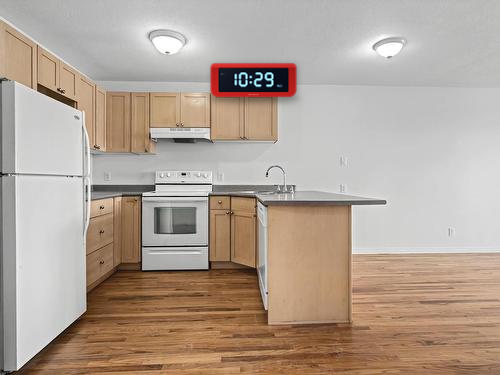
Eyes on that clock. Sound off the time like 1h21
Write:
10h29
